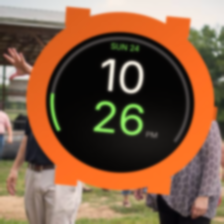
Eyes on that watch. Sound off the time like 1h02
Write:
10h26
